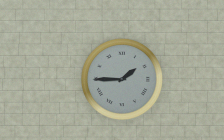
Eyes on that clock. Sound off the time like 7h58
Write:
1h45
